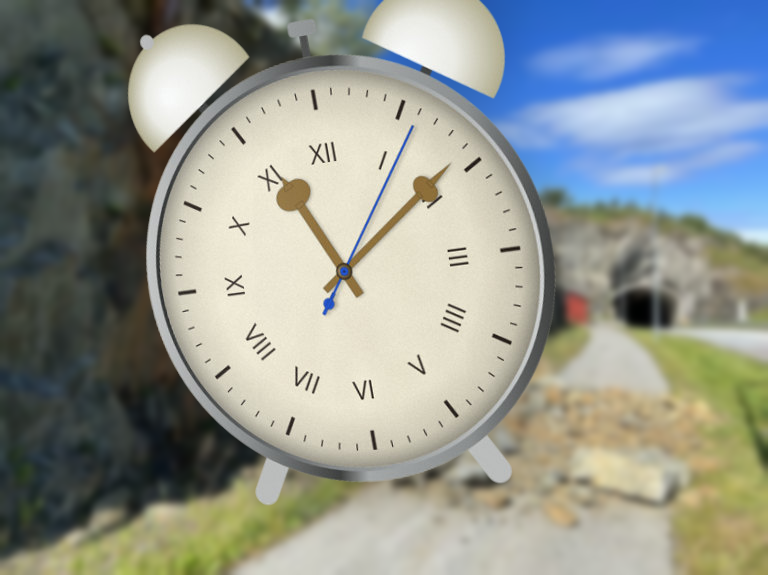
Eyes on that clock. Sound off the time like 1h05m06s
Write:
11h09m06s
